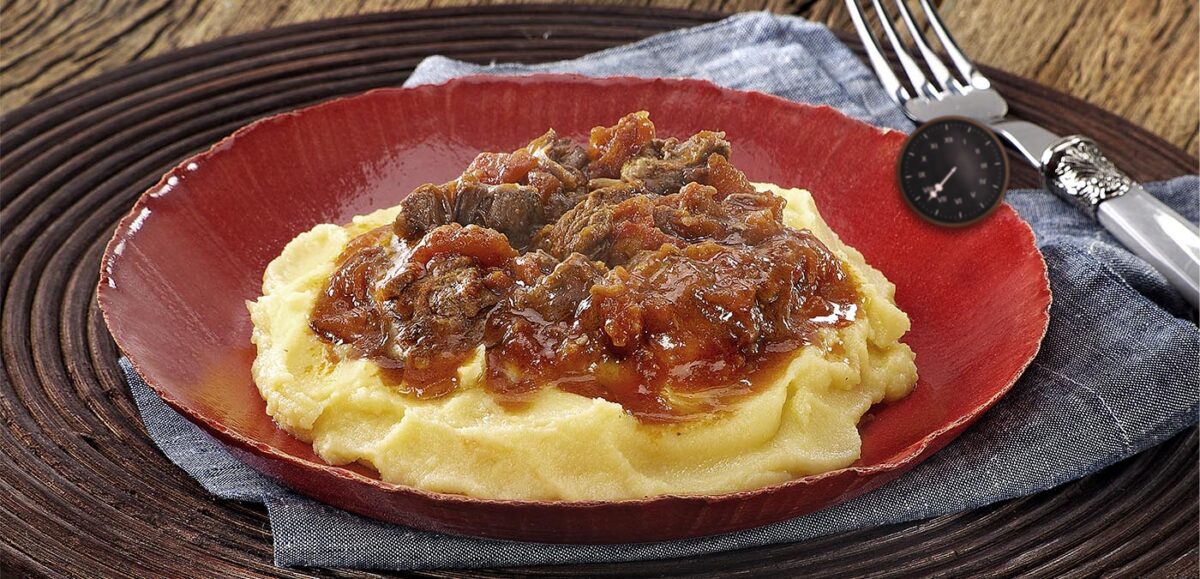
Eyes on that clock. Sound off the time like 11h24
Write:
7h38
